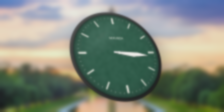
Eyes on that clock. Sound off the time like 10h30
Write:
3h16
